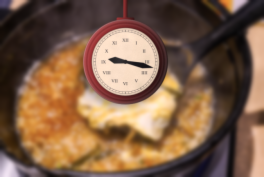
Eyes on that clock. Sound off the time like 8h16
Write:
9h17
